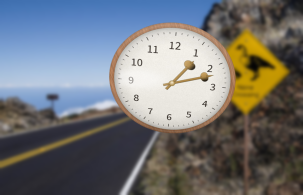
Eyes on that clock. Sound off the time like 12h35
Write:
1h12
